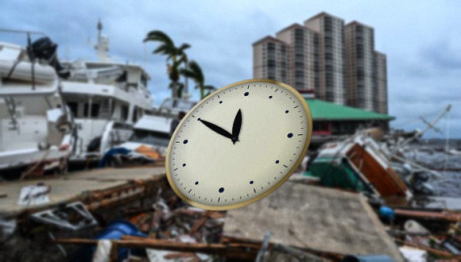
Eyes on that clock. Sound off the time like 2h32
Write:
11h50
